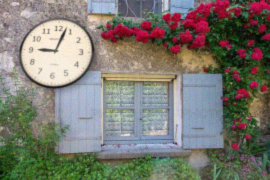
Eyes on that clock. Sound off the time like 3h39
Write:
9h03
